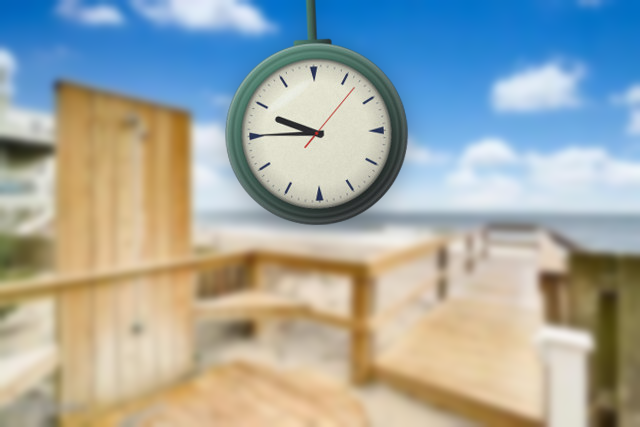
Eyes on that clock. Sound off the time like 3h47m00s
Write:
9h45m07s
